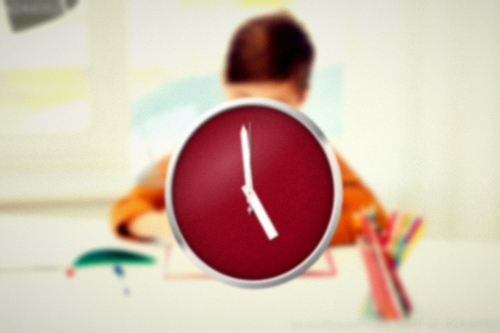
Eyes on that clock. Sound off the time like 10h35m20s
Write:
4h59m00s
